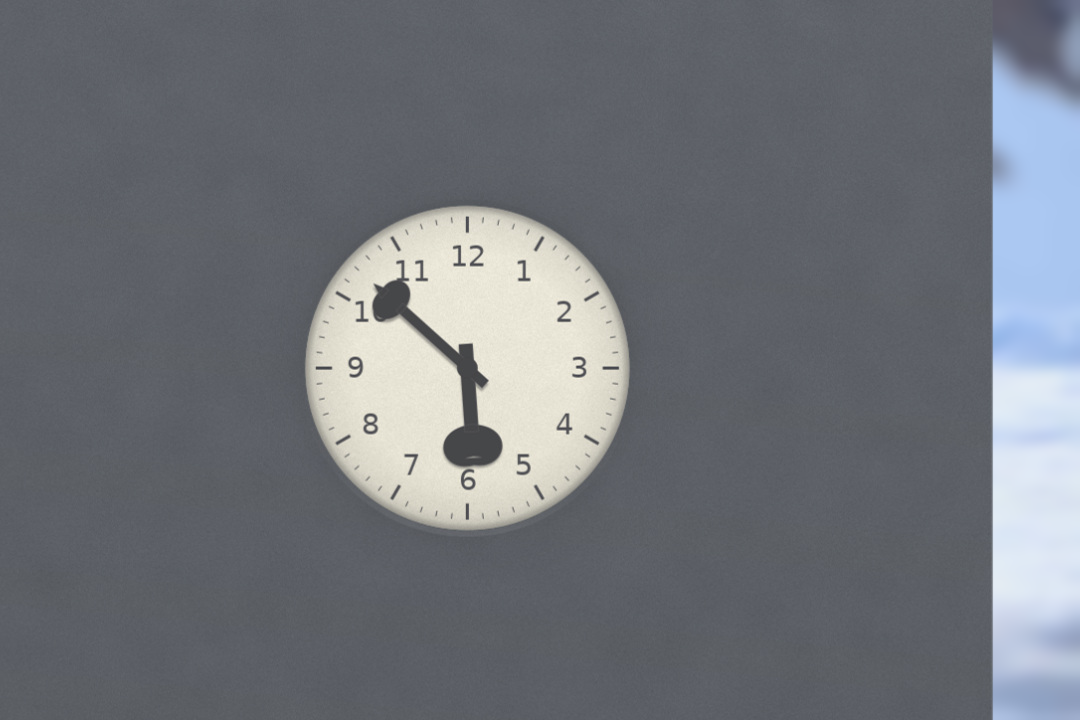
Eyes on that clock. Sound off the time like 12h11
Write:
5h52
